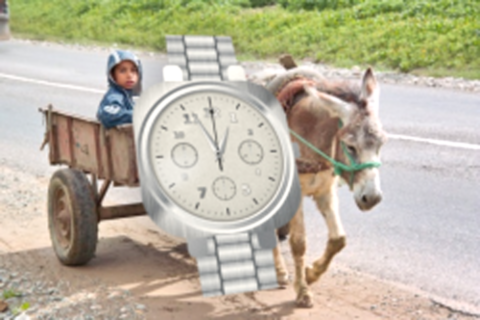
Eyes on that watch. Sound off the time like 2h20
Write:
12h56
